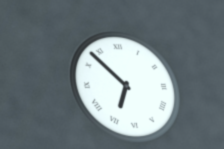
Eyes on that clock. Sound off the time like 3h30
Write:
6h53
